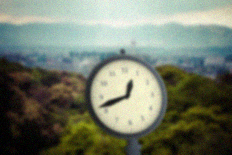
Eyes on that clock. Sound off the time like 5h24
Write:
12h42
